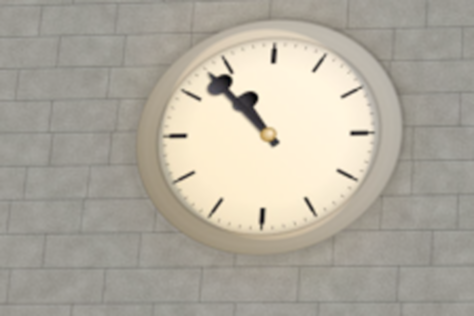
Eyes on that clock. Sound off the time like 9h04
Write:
10h53
